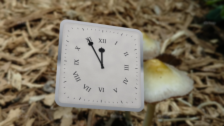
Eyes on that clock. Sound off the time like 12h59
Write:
11h55
